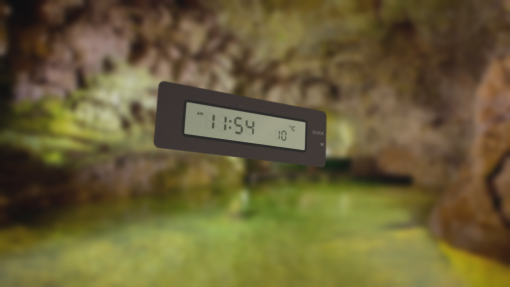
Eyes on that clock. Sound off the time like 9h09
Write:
11h54
